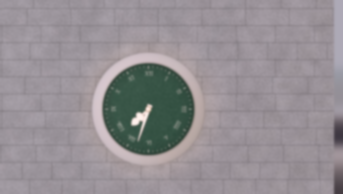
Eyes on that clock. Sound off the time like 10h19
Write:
7h33
